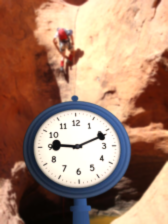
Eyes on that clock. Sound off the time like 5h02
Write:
9h11
